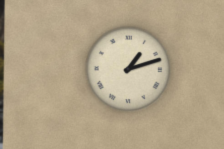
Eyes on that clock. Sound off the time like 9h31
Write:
1h12
